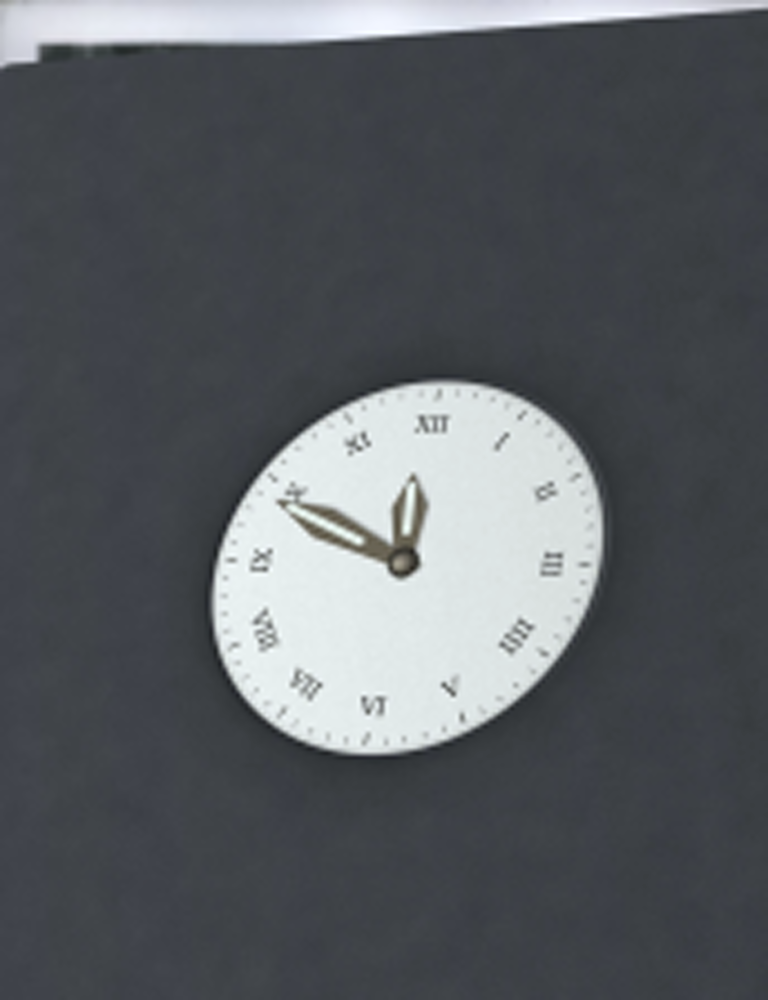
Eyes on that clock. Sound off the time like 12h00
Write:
11h49
